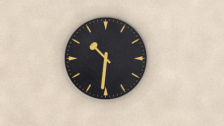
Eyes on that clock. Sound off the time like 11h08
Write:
10h31
